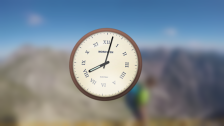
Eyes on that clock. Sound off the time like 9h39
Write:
8h02
